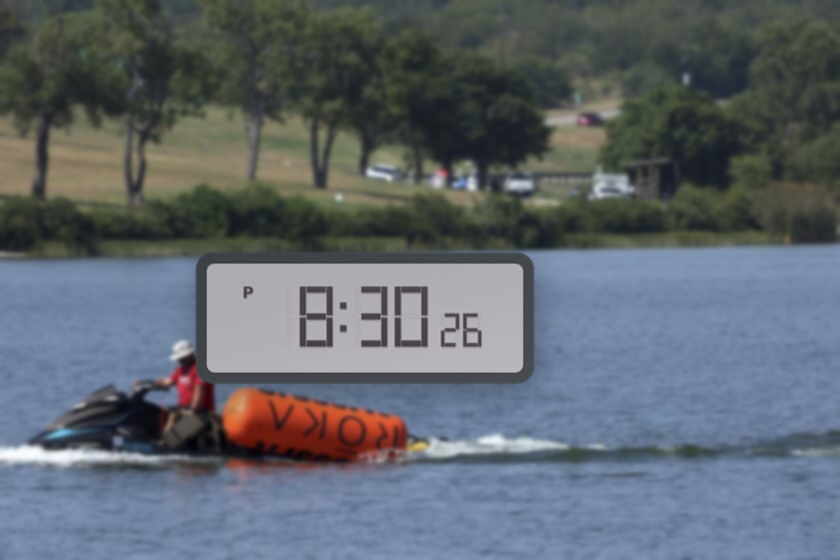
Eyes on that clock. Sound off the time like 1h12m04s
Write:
8h30m26s
